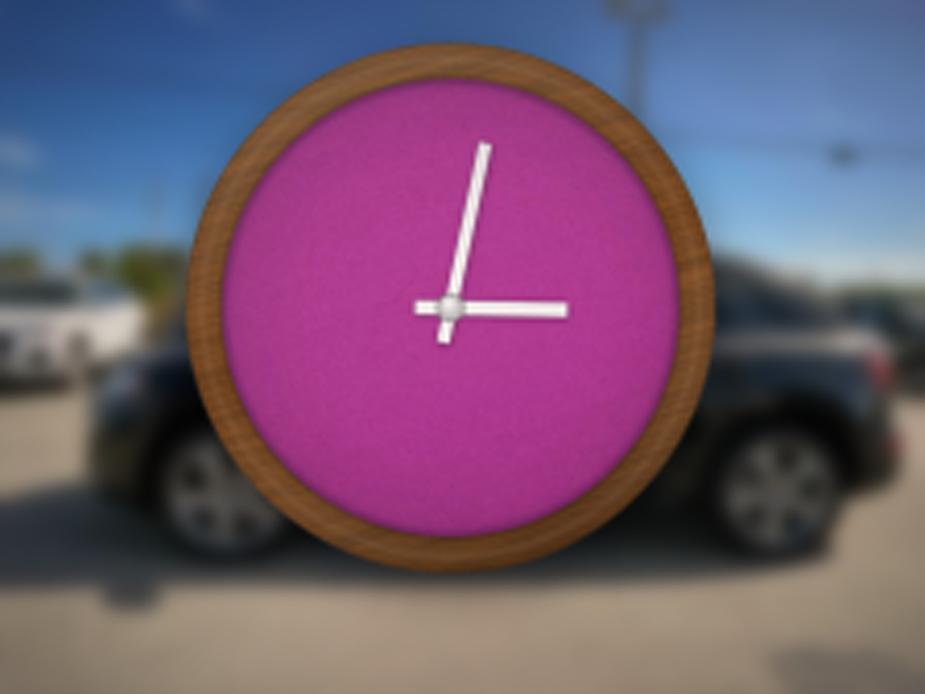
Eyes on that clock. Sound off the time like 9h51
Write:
3h02
